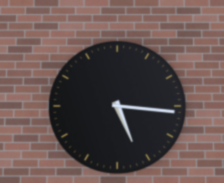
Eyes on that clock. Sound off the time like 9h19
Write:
5h16
